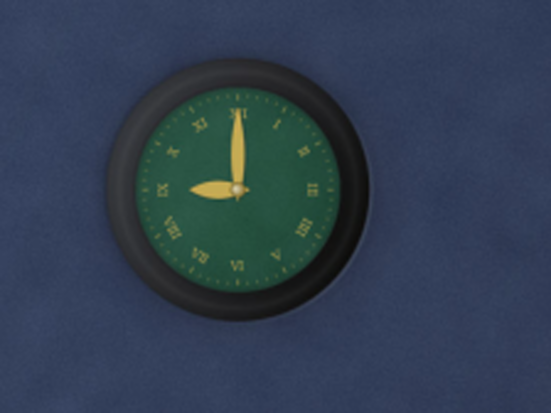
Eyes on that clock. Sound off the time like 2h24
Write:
9h00
